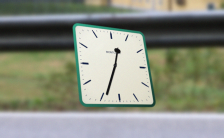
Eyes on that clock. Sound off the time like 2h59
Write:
12h34
